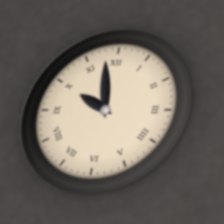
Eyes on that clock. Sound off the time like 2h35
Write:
9h58
